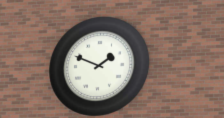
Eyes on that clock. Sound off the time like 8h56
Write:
1h49
